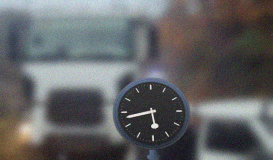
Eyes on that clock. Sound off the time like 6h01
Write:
5h43
